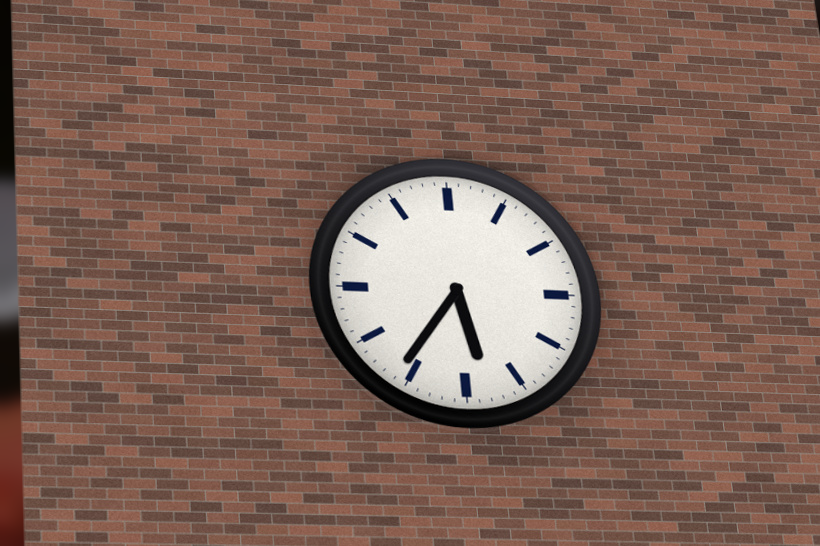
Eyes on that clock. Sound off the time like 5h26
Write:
5h36
